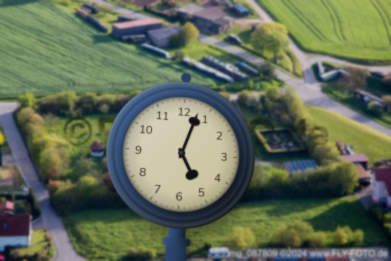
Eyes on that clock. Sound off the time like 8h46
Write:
5h03
